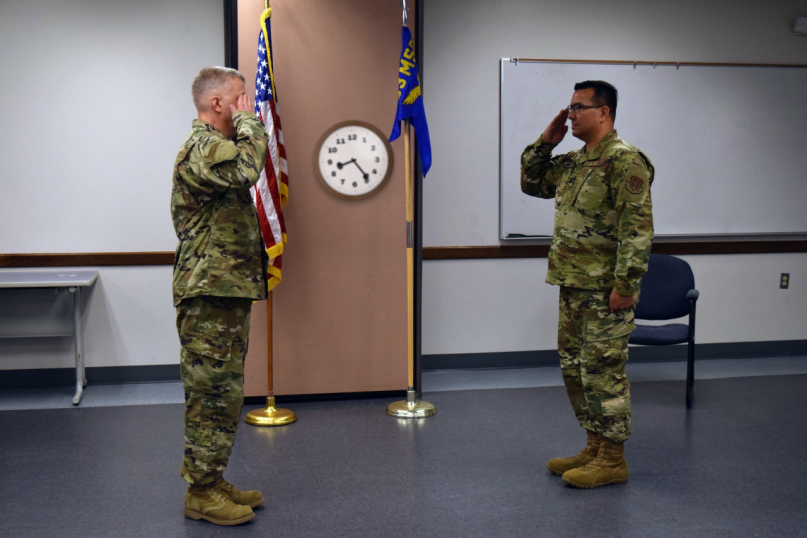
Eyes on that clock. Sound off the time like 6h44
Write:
8h24
